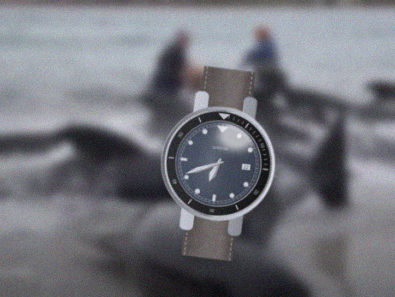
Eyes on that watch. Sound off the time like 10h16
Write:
6h41
